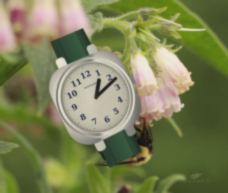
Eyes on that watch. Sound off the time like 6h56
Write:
1h12
